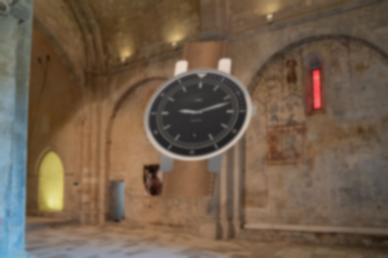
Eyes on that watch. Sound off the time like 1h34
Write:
9h12
